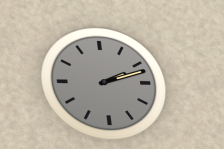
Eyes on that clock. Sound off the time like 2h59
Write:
2h12
